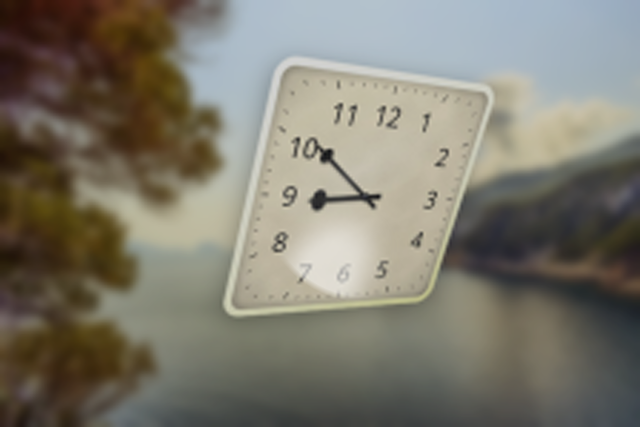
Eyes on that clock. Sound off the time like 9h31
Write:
8h51
